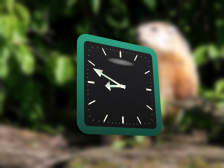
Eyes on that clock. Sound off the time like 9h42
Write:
8h49
